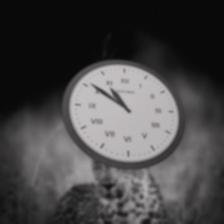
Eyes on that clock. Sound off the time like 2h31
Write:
10h51
